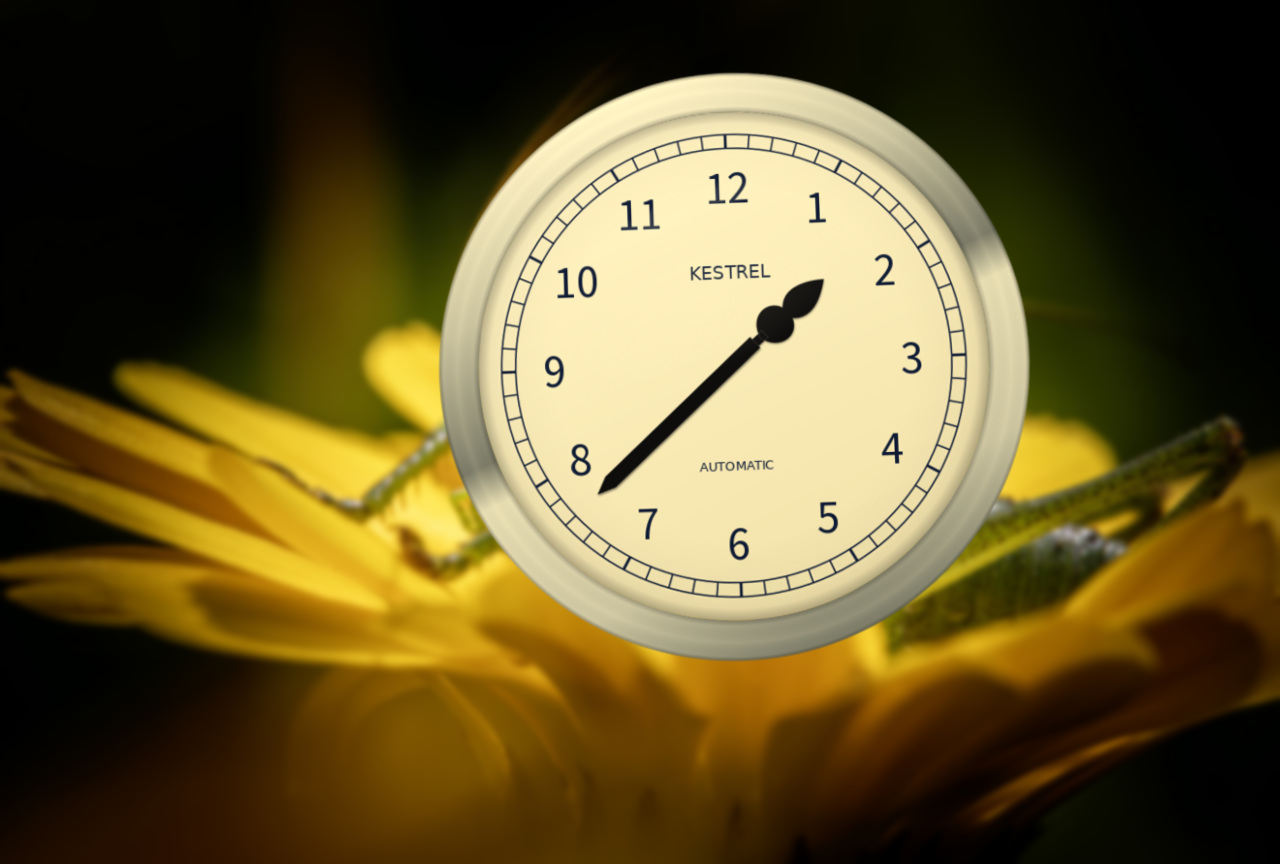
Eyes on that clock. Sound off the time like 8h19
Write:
1h38
